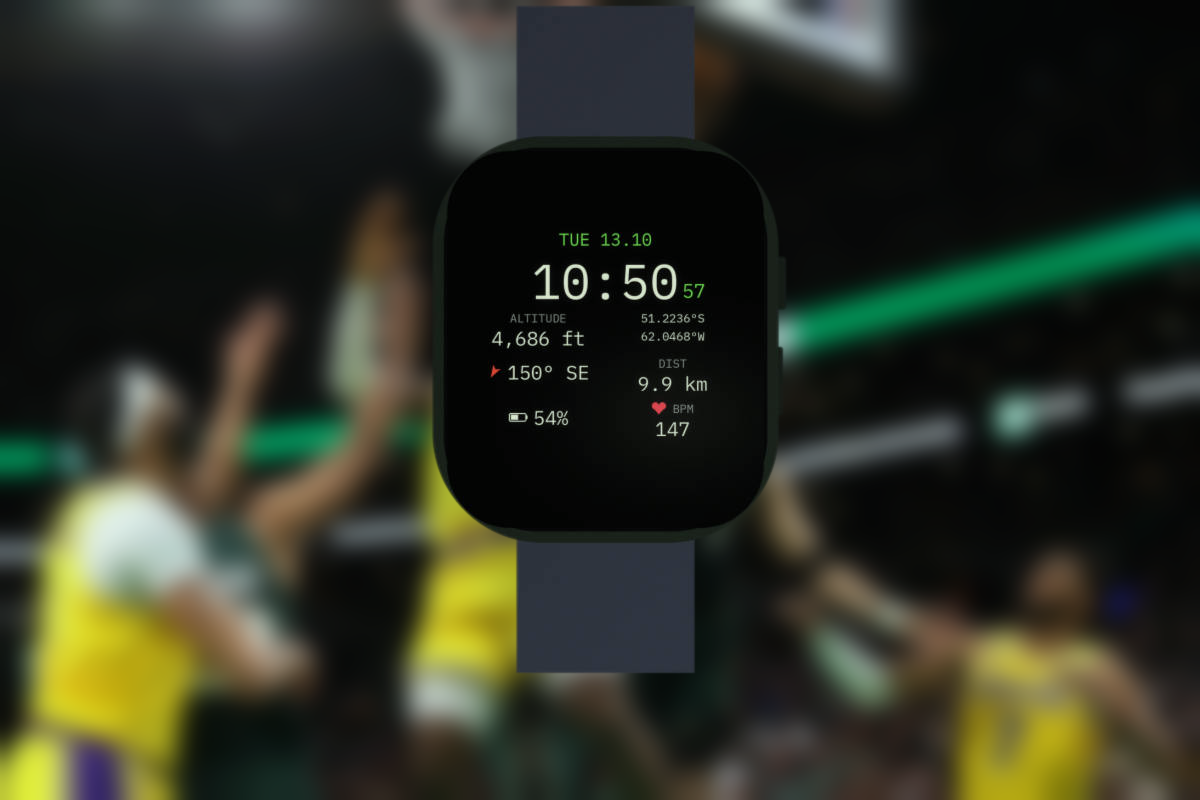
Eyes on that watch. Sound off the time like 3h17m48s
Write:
10h50m57s
